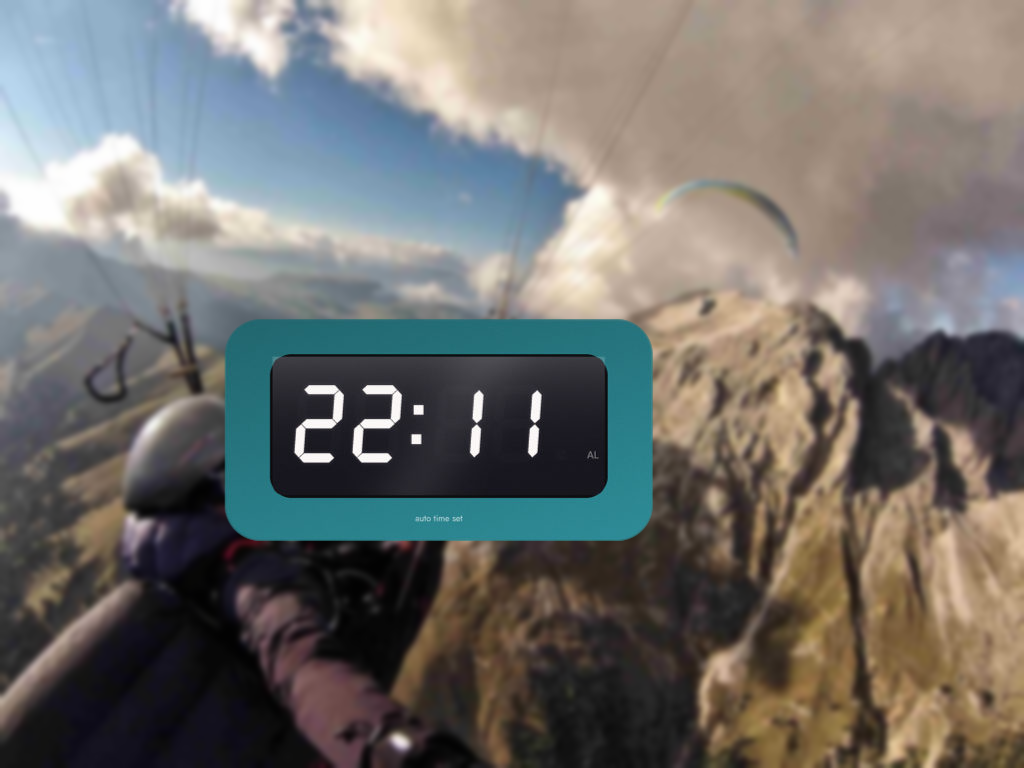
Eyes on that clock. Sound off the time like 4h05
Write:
22h11
